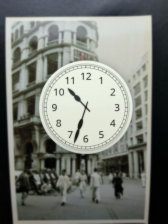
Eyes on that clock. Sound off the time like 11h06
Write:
10h33
